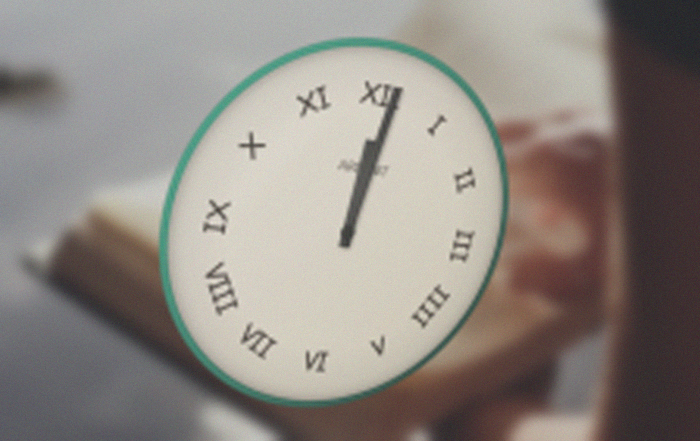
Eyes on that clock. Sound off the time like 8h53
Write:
12h01
